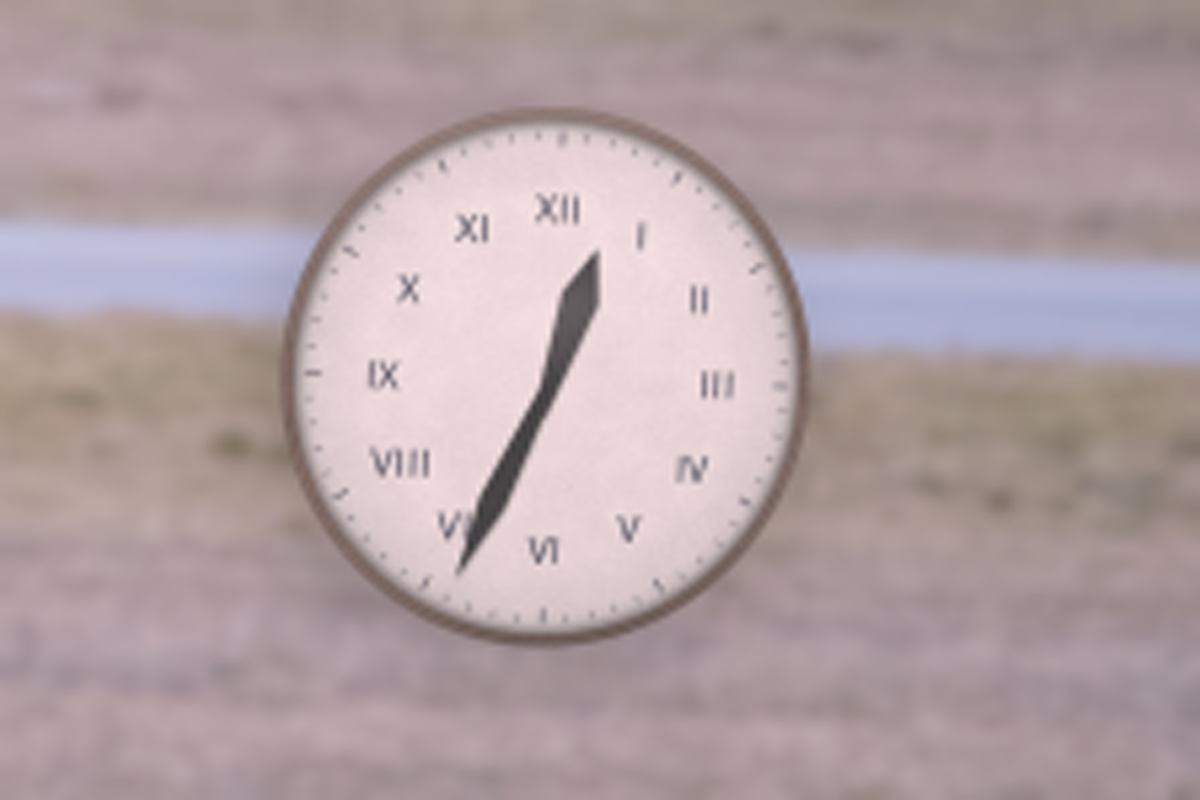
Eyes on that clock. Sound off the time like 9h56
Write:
12h34
